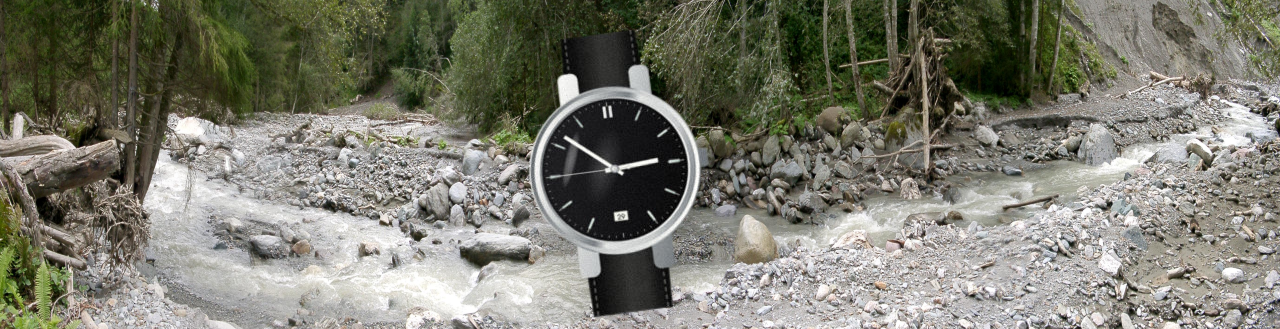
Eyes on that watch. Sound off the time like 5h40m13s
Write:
2h51m45s
